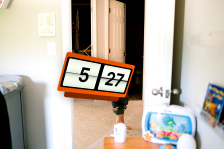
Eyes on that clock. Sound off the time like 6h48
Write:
5h27
